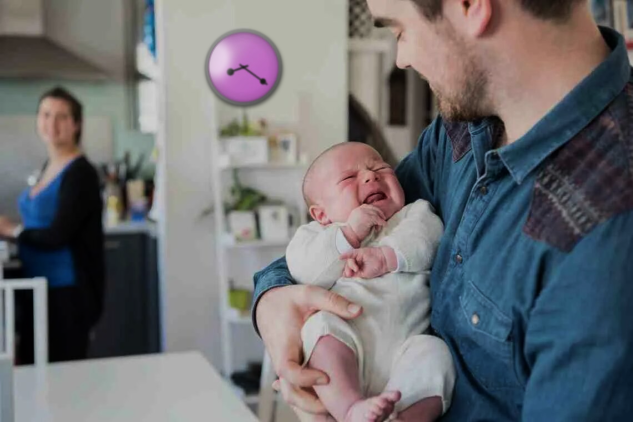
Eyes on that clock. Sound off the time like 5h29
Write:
8h21
